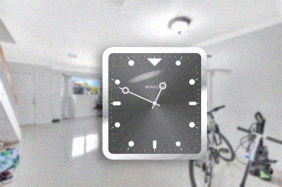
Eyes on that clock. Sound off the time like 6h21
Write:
12h49
